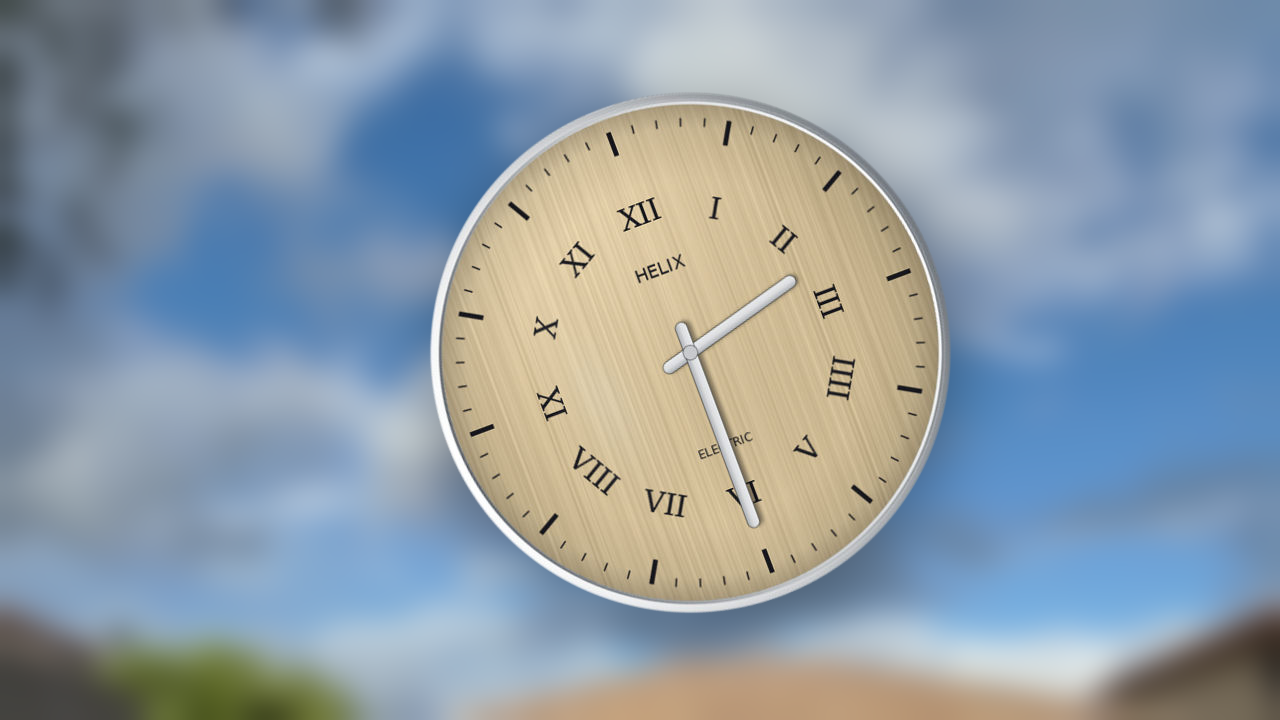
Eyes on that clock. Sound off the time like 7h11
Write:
2h30
